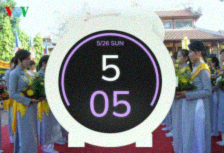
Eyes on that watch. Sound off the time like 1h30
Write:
5h05
